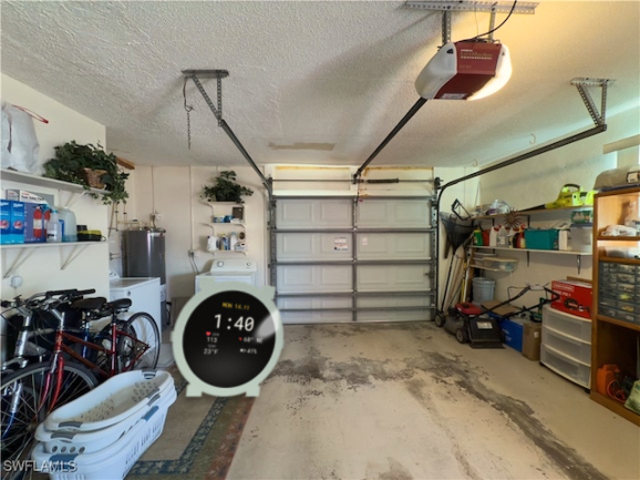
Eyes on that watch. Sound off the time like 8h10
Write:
1h40
